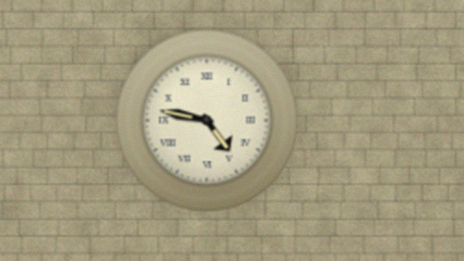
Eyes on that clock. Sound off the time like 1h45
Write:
4h47
